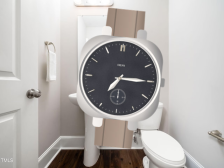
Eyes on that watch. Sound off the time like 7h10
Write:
7h15
